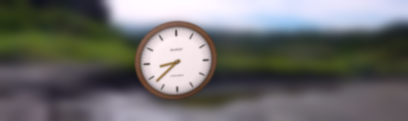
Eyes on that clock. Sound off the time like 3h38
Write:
8h38
